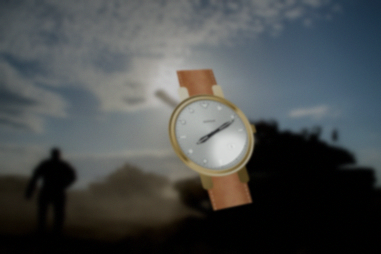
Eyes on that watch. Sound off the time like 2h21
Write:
8h11
